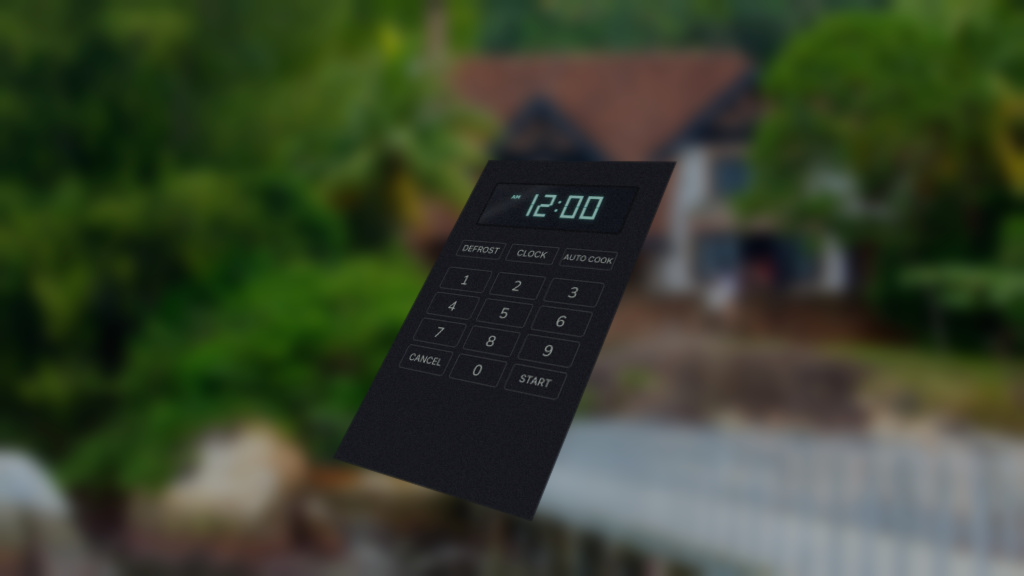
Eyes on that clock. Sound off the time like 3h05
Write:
12h00
